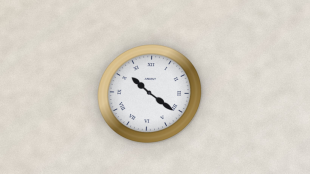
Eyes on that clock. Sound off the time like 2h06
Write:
10h21
